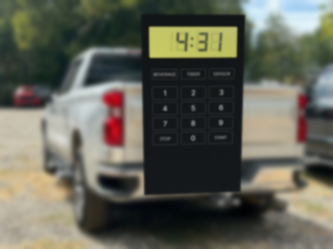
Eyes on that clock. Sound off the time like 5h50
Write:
4h31
